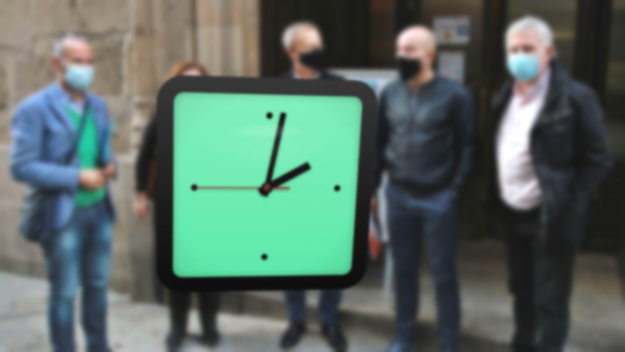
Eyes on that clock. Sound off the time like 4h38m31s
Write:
2h01m45s
